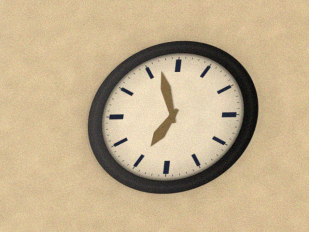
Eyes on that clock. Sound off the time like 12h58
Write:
6h57
